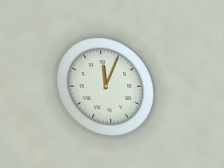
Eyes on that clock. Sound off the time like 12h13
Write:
12h05
